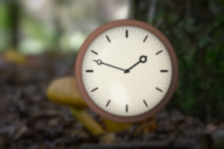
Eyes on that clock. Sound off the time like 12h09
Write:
1h48
